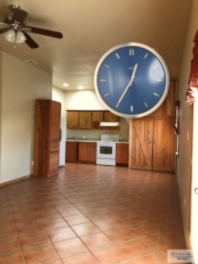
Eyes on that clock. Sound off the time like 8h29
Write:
12h35
